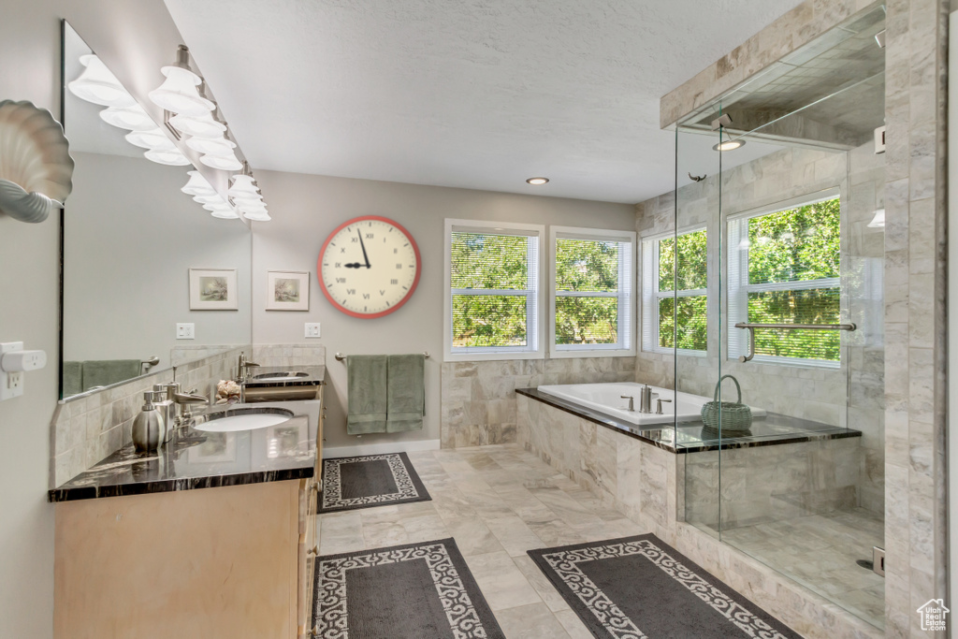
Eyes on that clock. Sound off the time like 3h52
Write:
8h57
